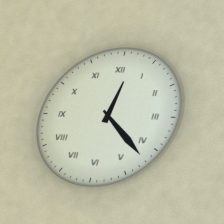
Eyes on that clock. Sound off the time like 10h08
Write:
12h22
